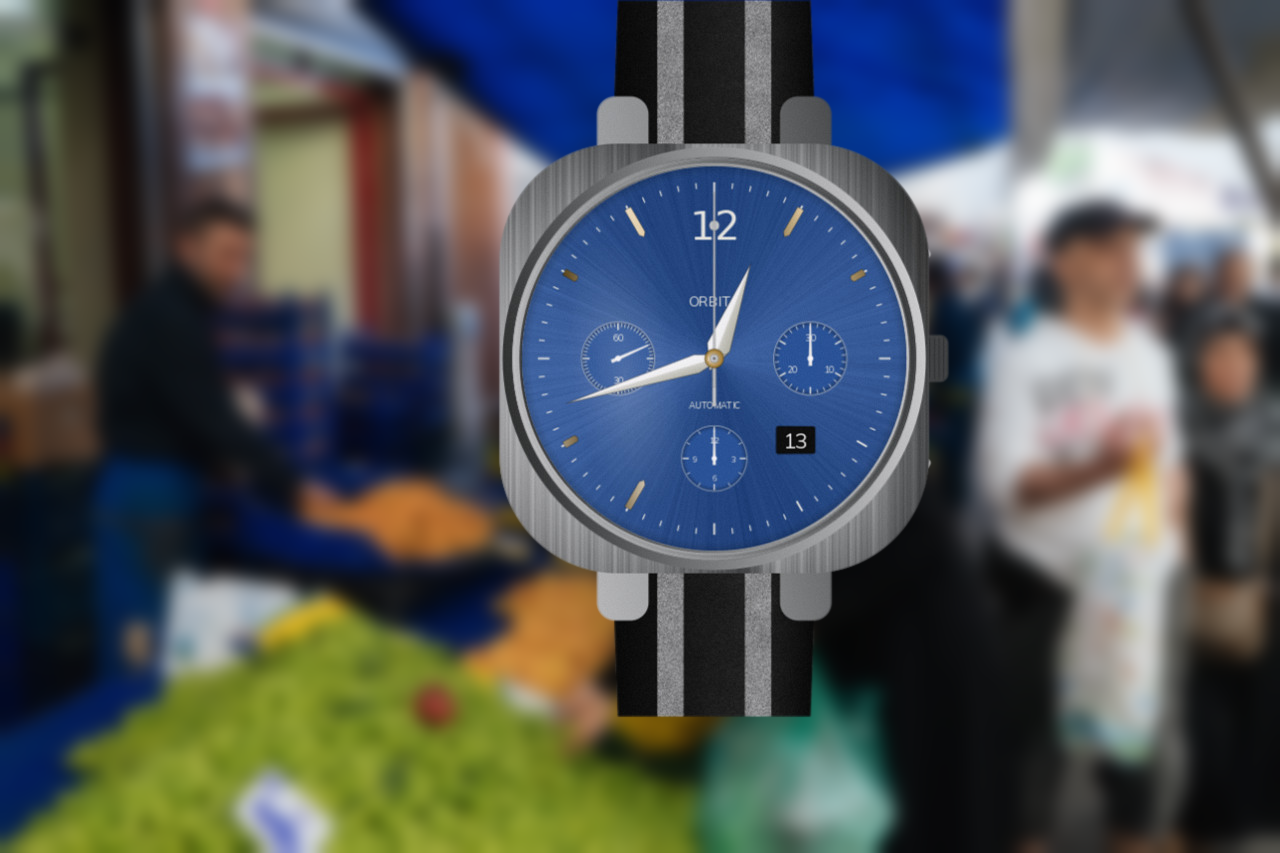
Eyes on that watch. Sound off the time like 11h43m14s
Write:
12h42m11s
